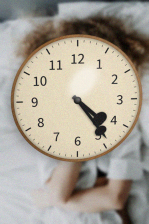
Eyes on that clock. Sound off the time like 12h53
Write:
4h24
